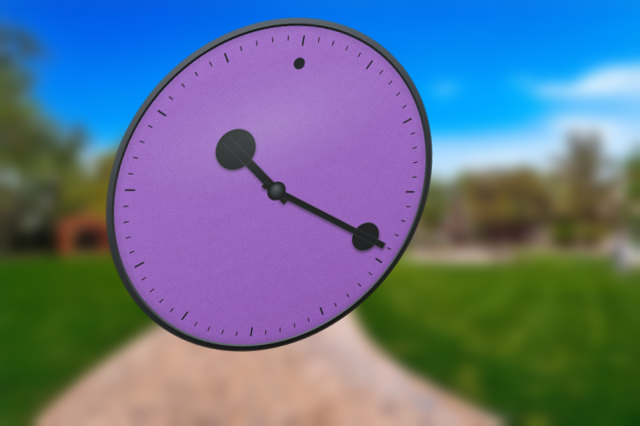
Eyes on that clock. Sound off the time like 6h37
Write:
10h19
